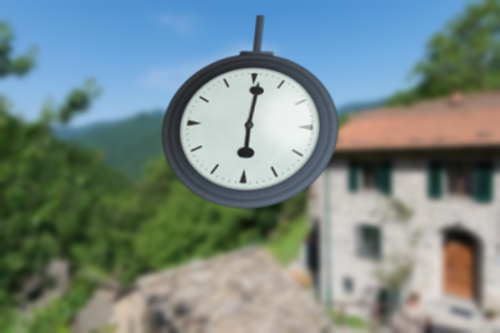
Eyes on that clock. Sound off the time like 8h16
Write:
6h01
